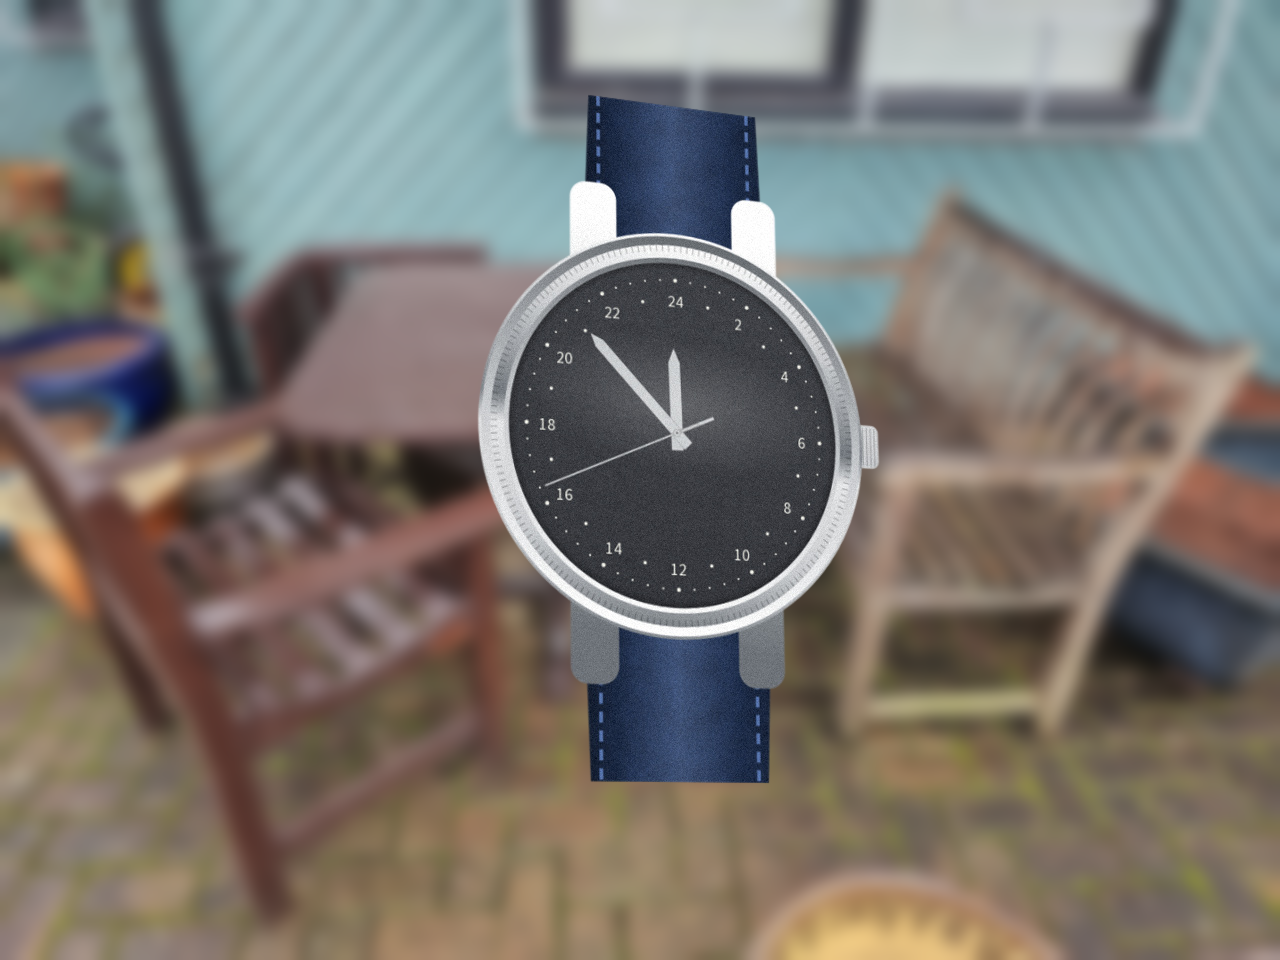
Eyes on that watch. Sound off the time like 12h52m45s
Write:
23h52m41s
